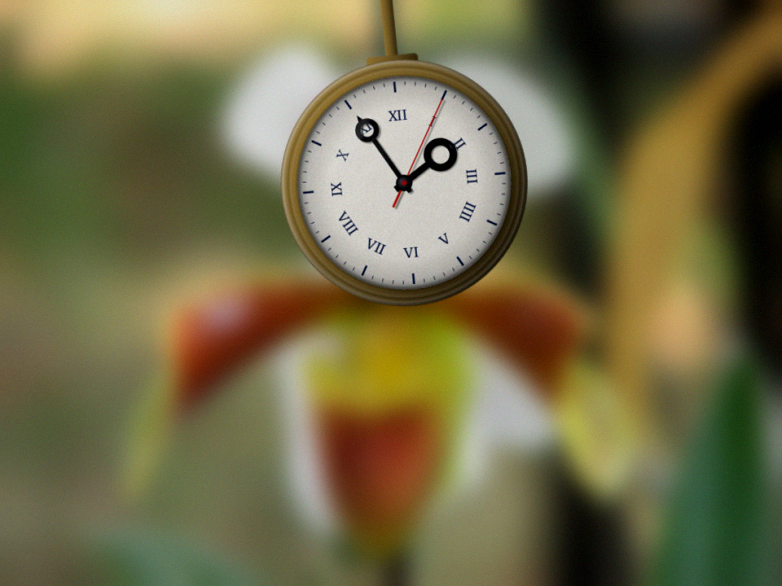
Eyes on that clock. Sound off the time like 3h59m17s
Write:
1h55m05s
